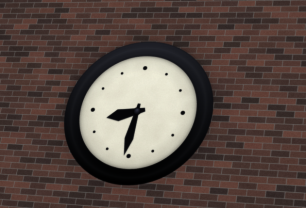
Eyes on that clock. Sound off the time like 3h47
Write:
8h31
